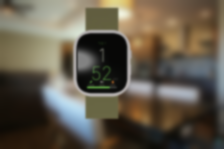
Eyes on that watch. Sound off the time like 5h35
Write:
1h52
